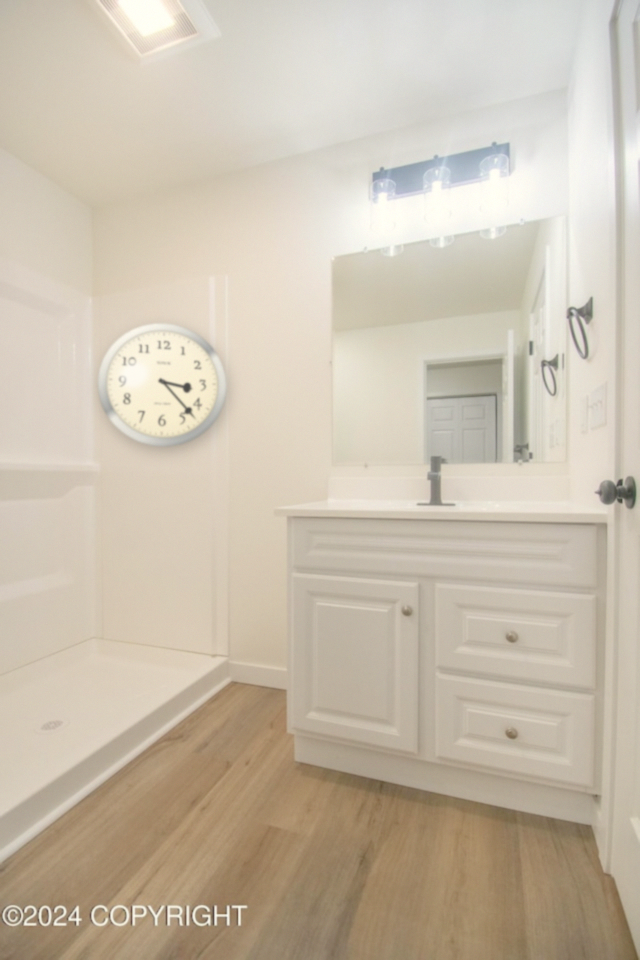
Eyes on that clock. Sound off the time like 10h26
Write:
3h23
